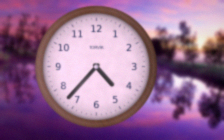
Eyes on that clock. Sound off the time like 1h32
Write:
4h37
